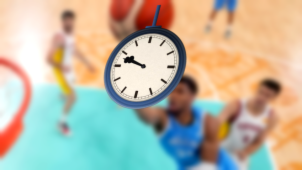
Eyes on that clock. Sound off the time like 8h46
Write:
9h48
